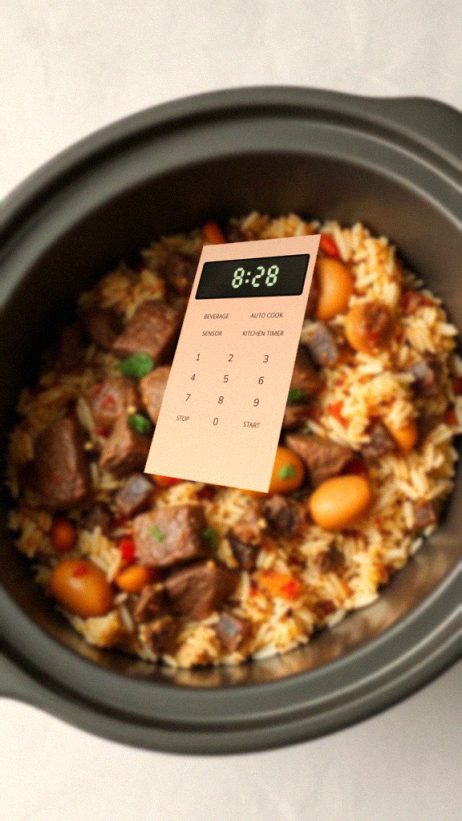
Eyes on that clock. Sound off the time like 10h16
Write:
8h28
